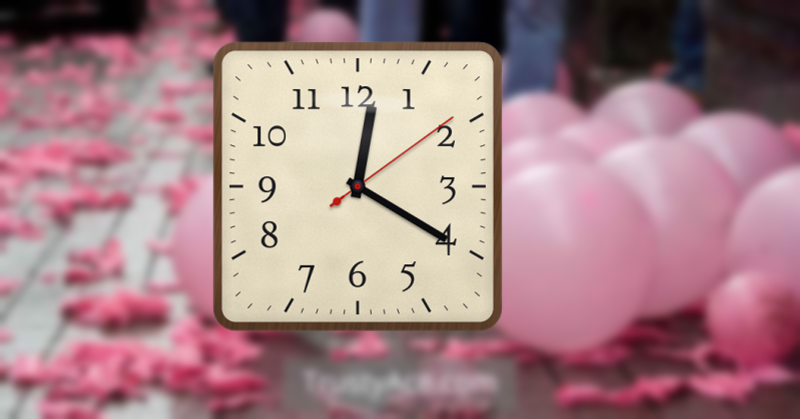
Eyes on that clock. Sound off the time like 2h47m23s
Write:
12h20m09s
